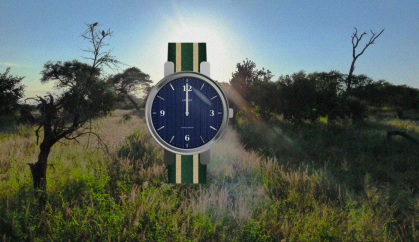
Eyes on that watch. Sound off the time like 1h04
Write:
12h00
